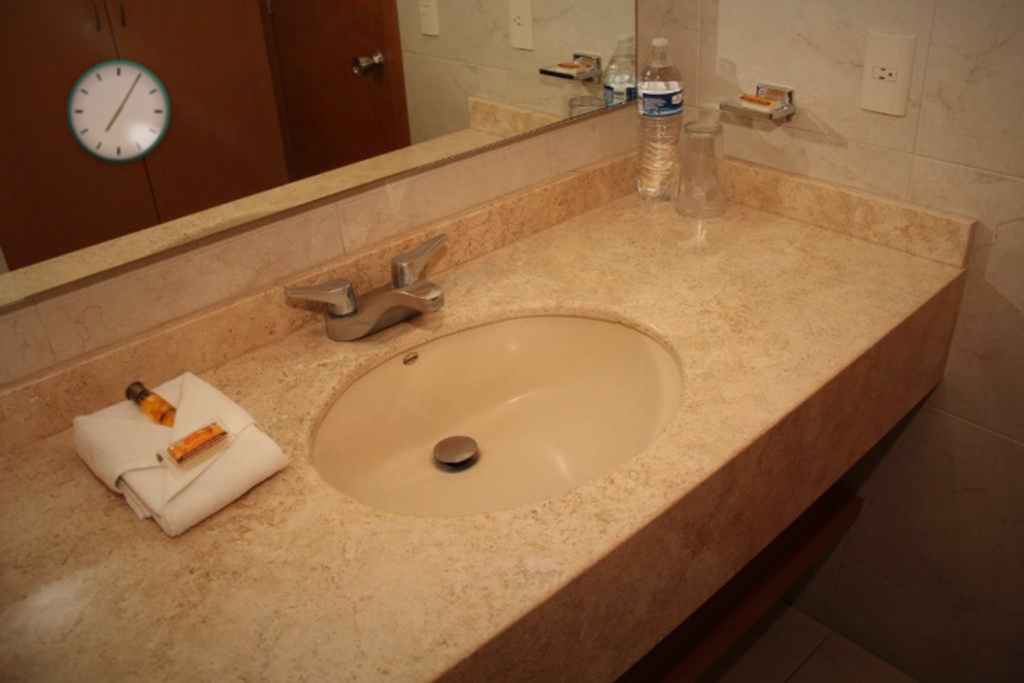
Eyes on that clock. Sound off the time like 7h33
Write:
7h05
